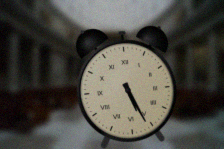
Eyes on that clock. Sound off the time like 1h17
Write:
5h26
